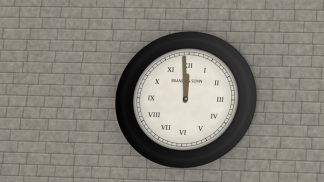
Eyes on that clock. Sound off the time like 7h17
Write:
11h59
